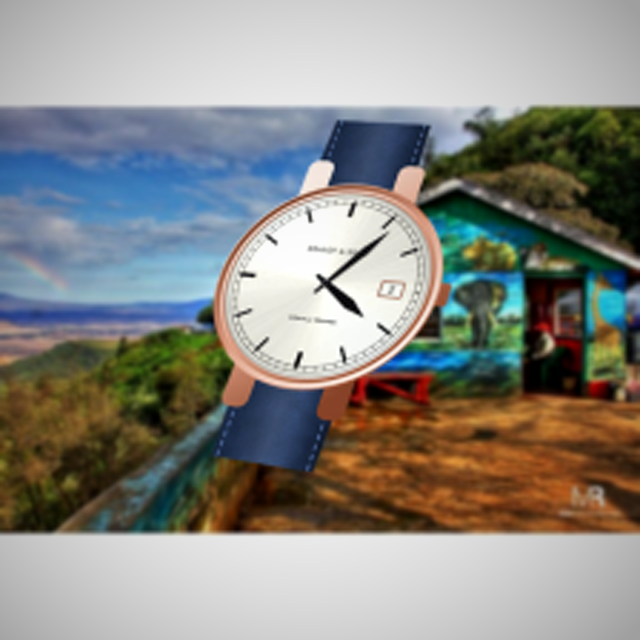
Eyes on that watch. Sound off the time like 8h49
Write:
4h06
